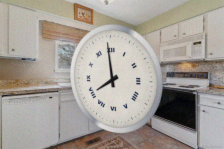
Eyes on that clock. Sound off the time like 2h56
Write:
7h59
